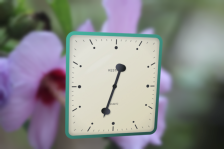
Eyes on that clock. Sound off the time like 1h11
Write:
12h33
